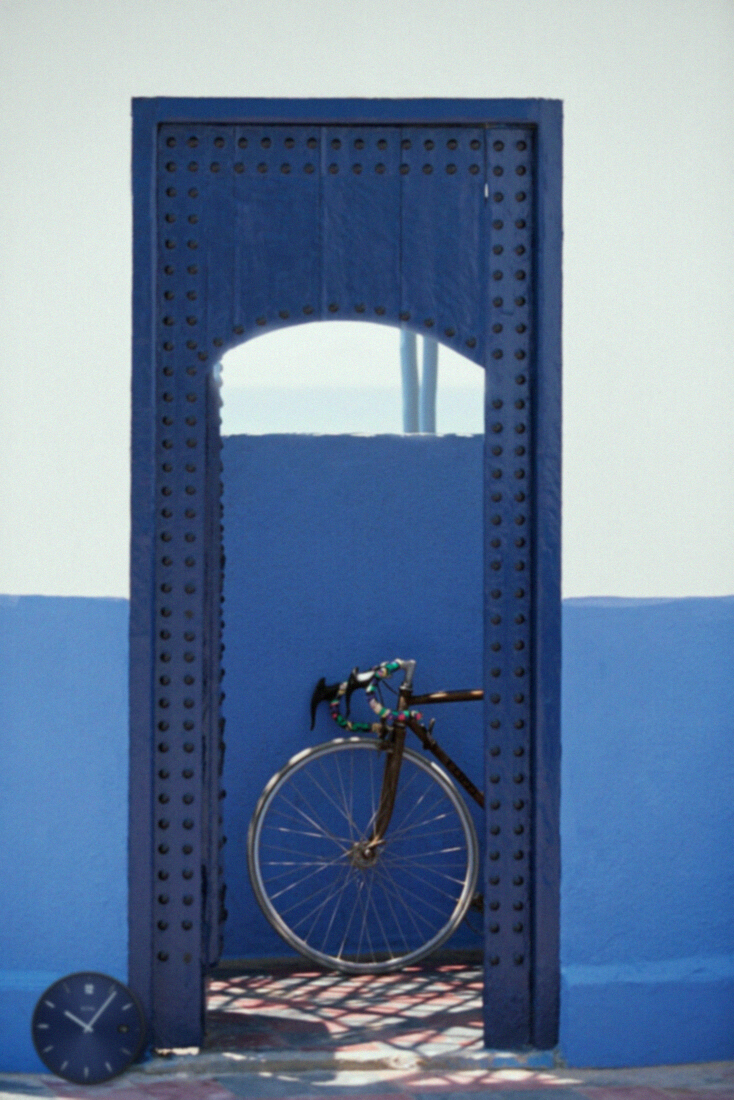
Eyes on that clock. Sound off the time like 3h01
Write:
10h06
